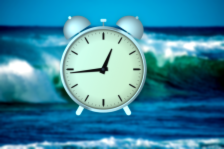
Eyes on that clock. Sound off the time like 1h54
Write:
12h44
